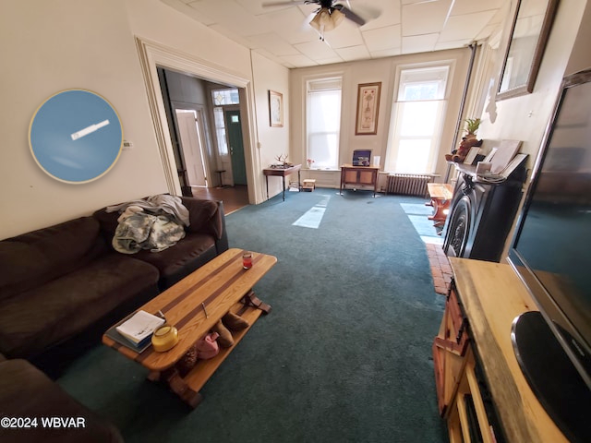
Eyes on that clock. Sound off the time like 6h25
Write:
2h11
